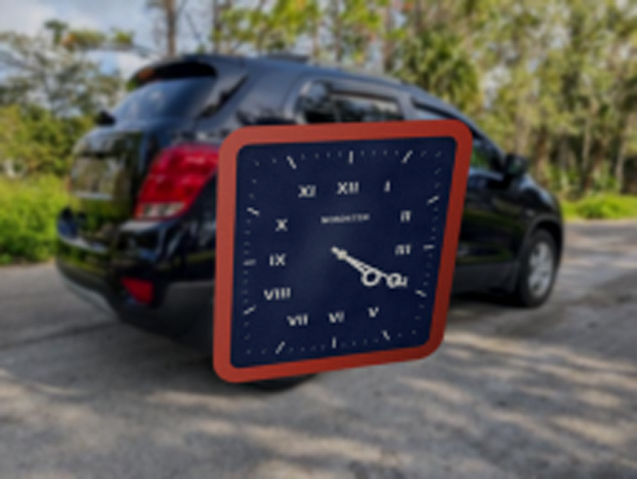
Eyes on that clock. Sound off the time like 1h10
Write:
4h20
